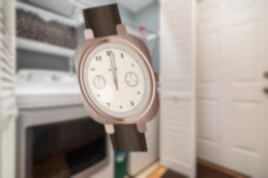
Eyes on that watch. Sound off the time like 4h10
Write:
12h01
